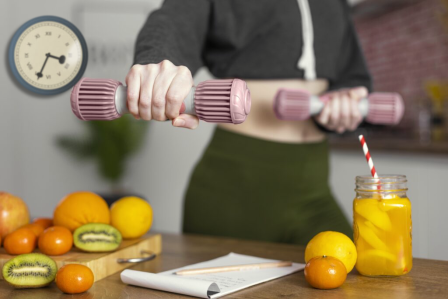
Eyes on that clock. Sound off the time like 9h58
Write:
3h34
